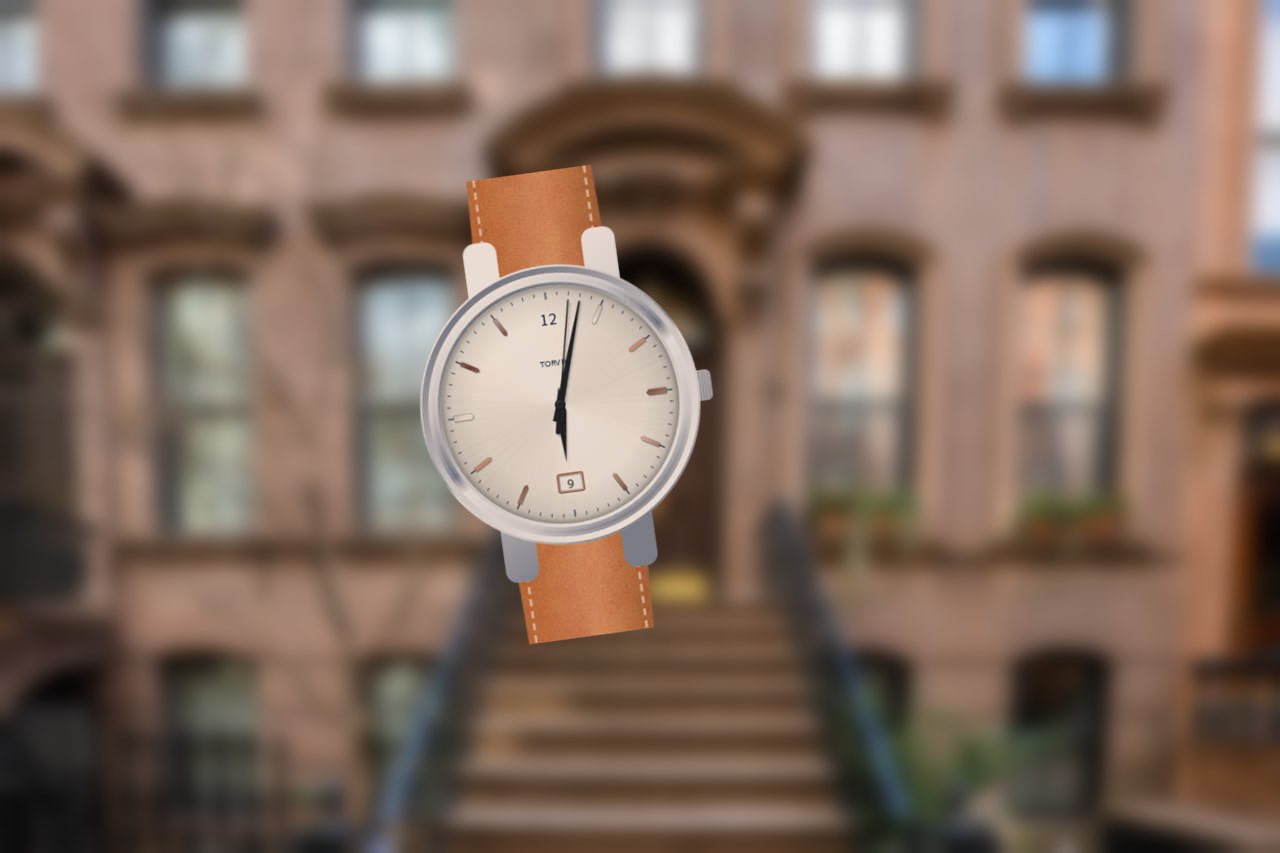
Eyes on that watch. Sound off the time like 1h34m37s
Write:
6h03m02s
